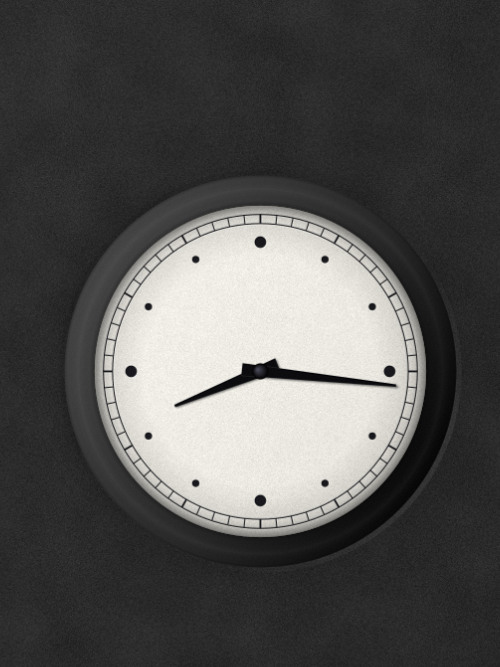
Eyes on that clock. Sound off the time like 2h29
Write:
8h16
